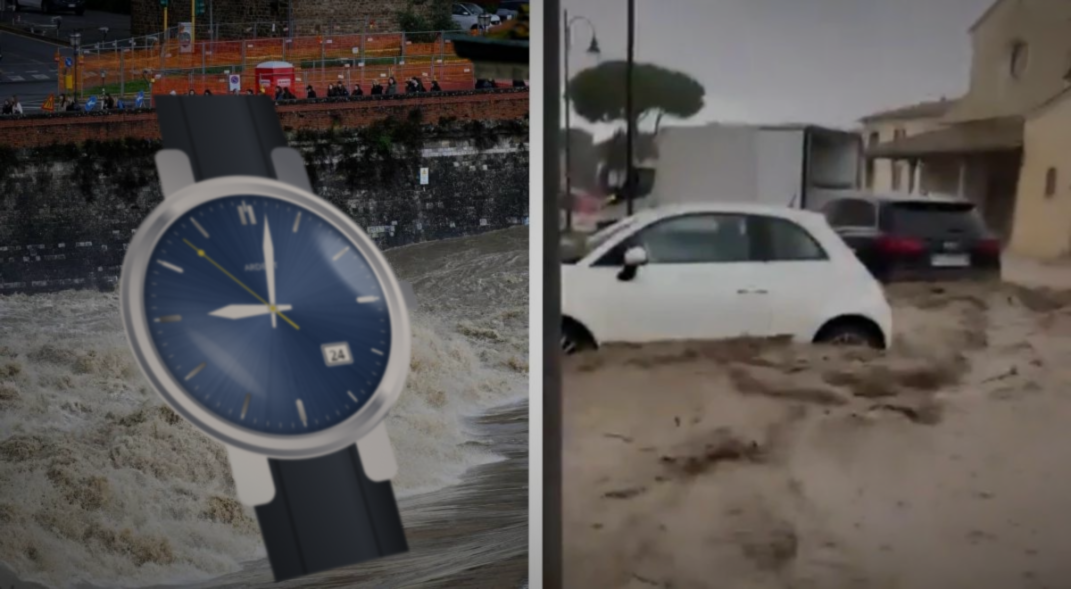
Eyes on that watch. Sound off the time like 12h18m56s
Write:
9h01m53s
